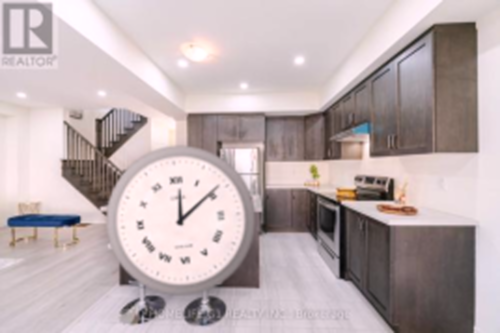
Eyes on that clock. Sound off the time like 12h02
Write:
12h09
